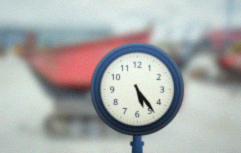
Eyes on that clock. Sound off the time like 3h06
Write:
5h24
